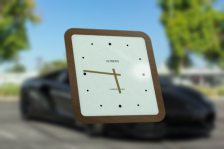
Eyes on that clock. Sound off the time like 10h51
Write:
5h46
